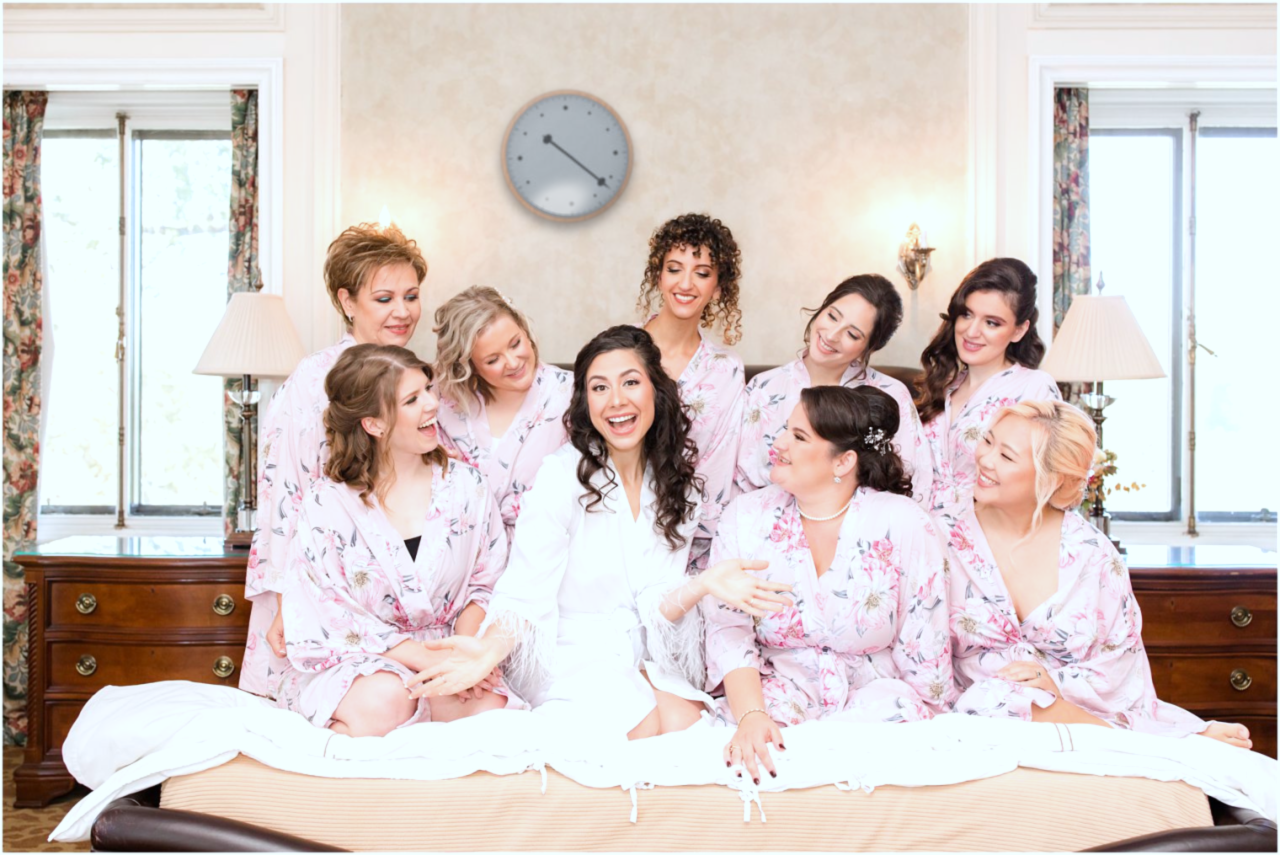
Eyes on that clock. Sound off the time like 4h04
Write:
10h22
